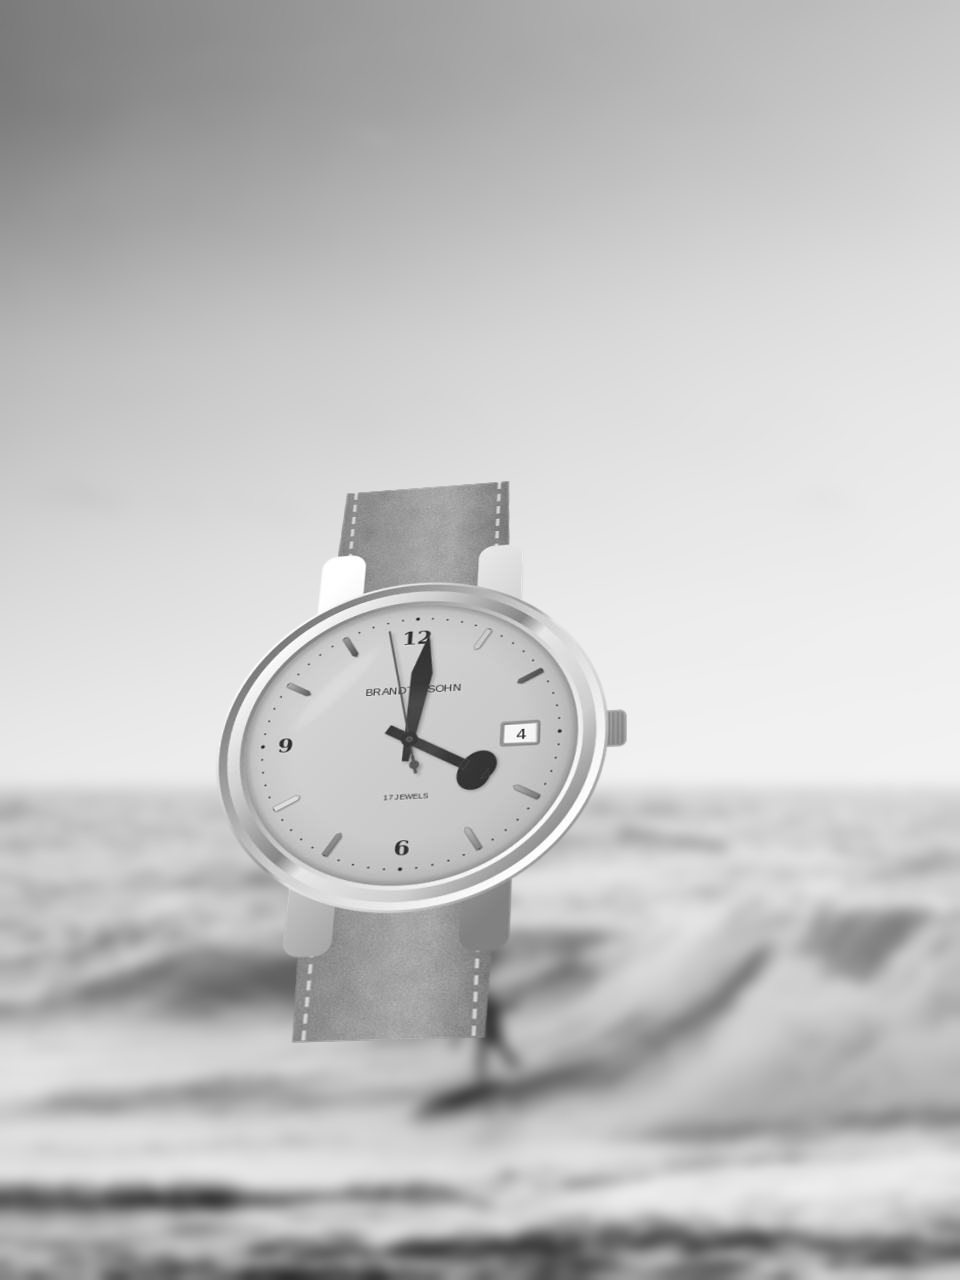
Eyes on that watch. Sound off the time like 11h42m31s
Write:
4h00m58s
